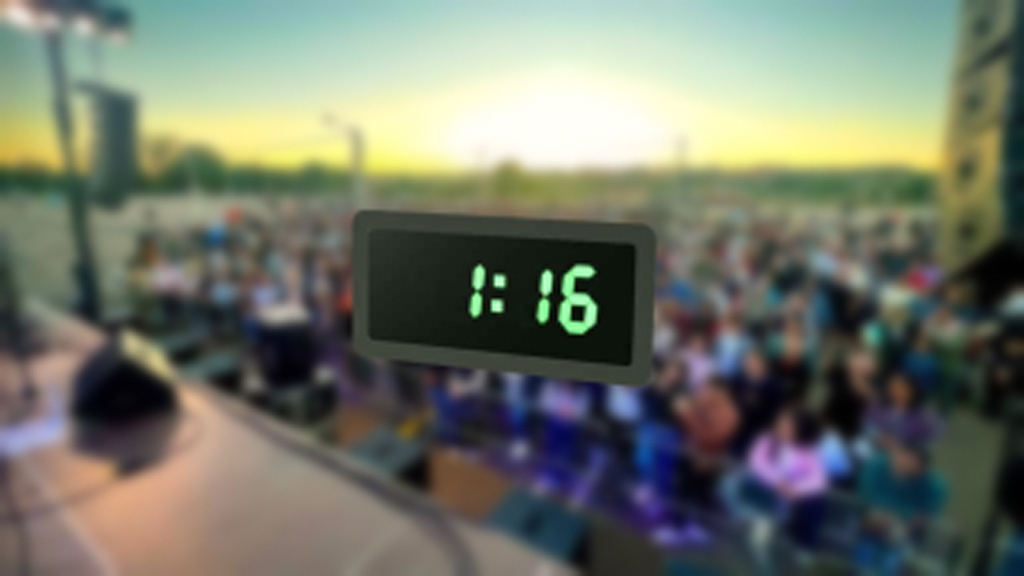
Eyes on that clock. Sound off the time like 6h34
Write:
1h16
